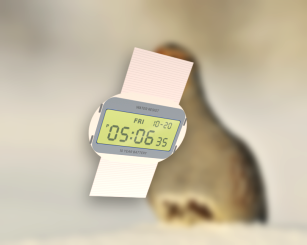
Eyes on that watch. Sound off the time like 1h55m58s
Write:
5h06m35s
